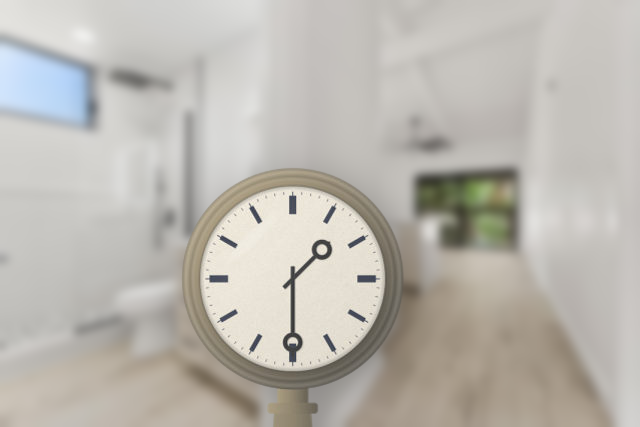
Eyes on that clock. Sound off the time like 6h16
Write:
1h30
